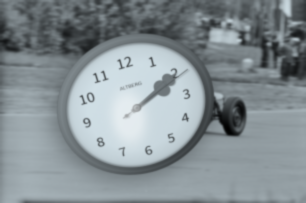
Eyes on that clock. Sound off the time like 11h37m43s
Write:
2h10m11s
